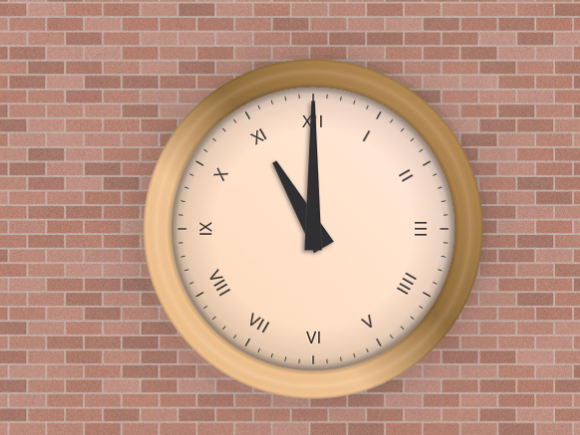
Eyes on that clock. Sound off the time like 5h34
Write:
11h00
